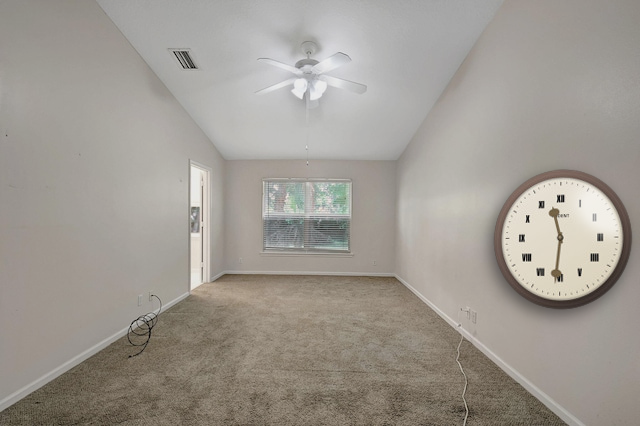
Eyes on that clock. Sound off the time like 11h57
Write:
11h31
